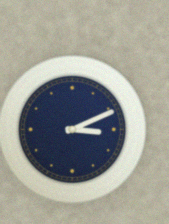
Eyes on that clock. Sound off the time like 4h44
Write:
3h11
